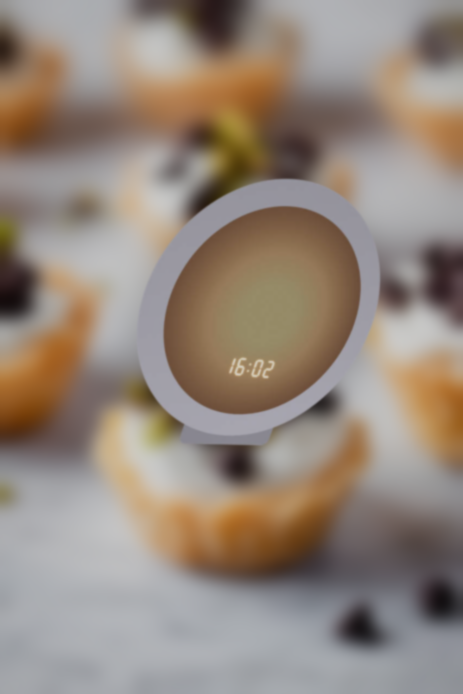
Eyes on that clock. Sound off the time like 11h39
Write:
16h02
